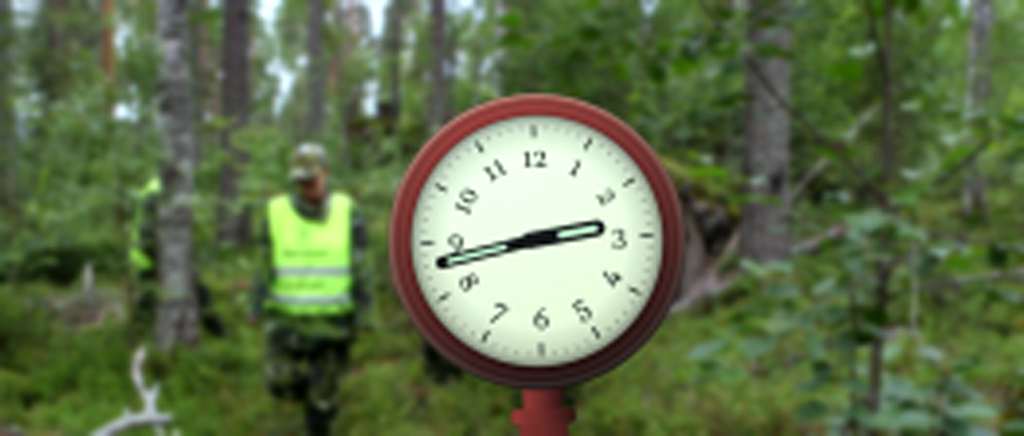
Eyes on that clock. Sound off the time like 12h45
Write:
2h43
